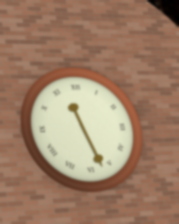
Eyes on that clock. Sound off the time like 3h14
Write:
11h27
